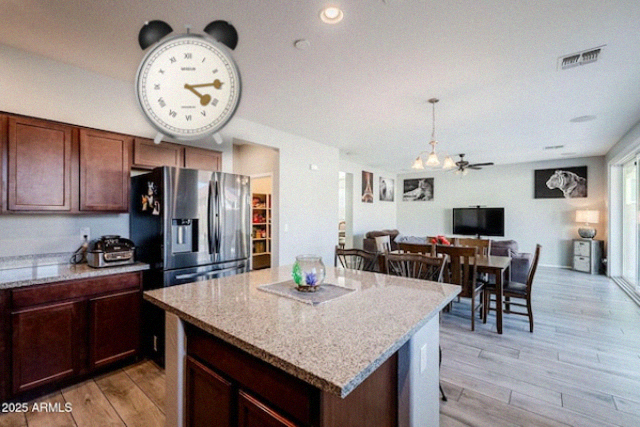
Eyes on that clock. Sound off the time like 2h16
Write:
4h14
